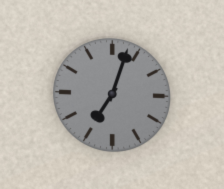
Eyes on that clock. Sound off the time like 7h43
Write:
7h03
